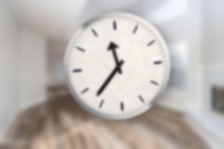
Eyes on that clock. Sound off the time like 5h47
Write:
11h37
